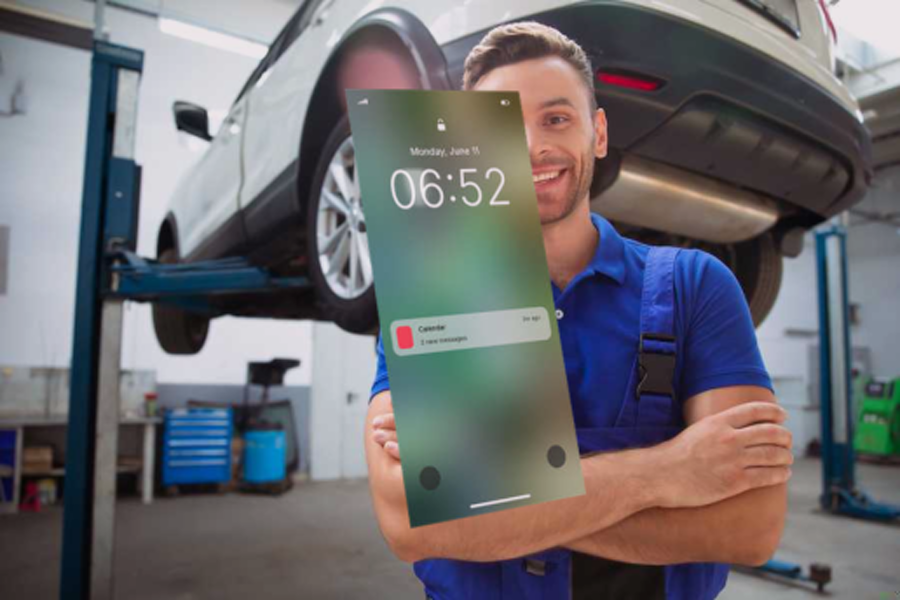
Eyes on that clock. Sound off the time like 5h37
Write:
6h52
